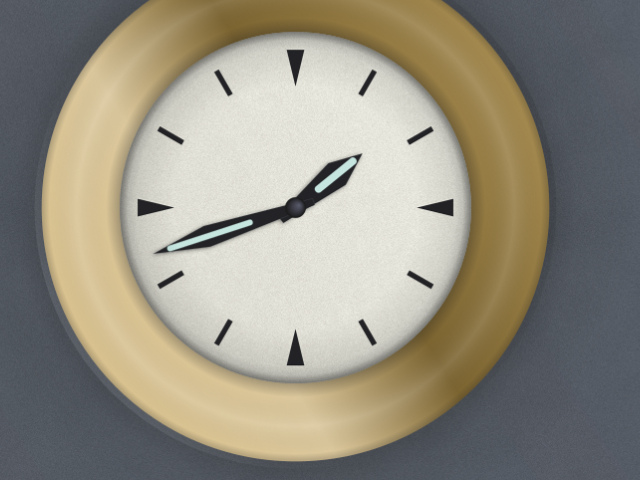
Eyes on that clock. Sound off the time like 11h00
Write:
1h42
